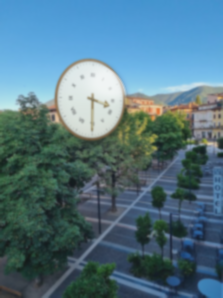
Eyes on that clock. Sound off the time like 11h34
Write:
3h30
